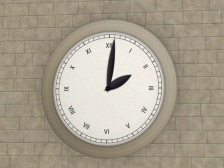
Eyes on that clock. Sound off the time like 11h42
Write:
2h01
